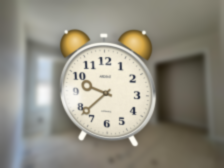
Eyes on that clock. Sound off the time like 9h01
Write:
9h38
